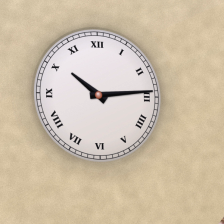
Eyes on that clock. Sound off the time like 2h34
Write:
10h14
